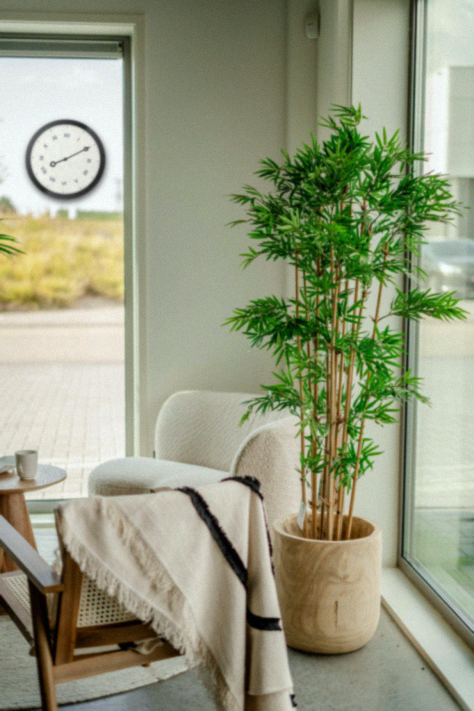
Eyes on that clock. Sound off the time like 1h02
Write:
8h10
